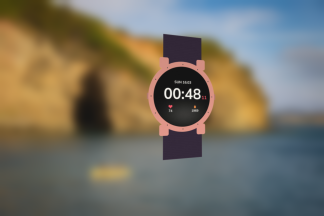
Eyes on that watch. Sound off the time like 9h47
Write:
0h48
